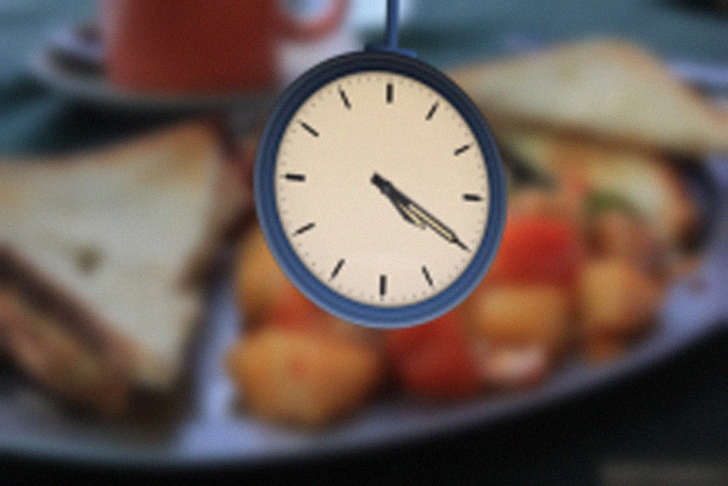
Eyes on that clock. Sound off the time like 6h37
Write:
4h20
